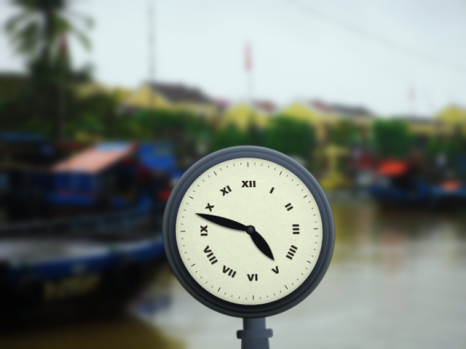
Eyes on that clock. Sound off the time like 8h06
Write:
4h48
